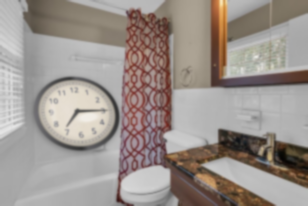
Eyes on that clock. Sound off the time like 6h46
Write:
7h15
